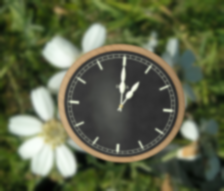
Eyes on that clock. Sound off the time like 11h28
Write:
1h00
